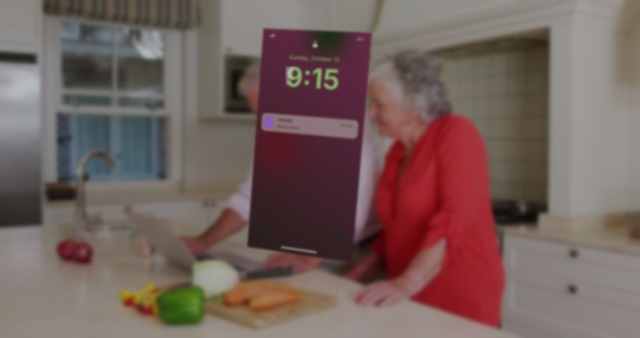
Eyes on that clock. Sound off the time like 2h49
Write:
9h15
